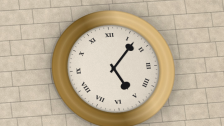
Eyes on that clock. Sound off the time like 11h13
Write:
5h07
